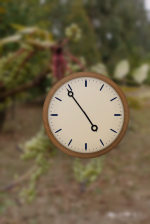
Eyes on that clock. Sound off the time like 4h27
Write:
4h54
